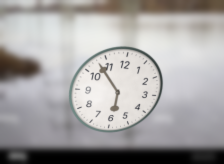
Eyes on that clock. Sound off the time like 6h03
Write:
5h53
